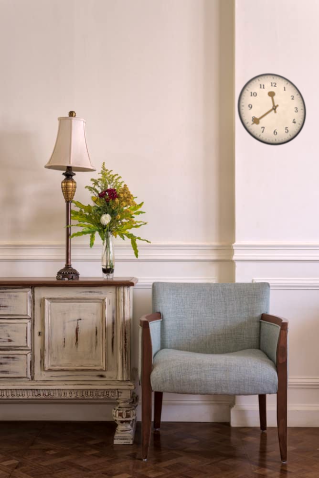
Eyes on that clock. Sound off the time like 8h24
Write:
11h39
